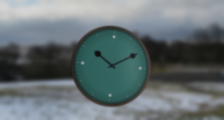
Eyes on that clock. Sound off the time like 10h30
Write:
10h10
